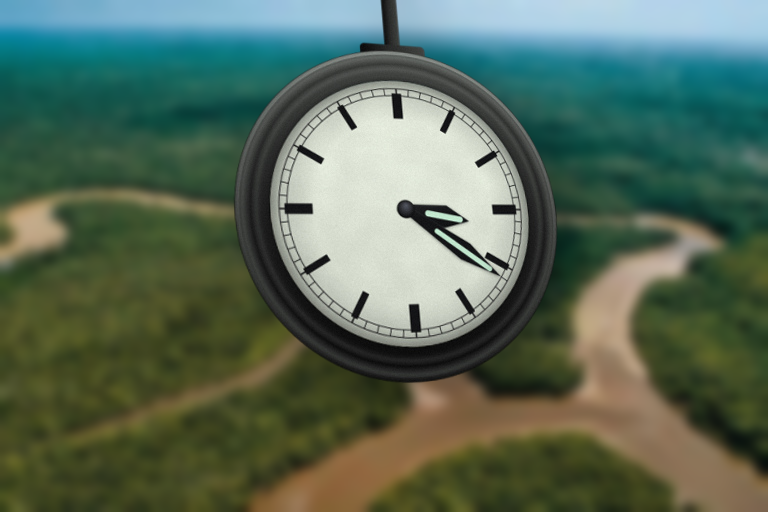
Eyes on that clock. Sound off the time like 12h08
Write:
3h21
